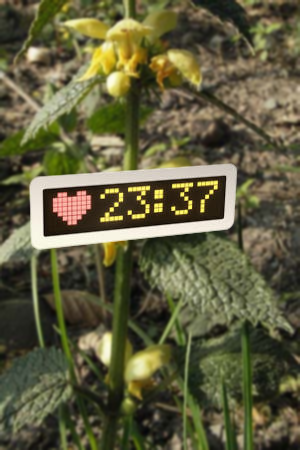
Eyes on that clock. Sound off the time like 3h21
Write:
23h37
